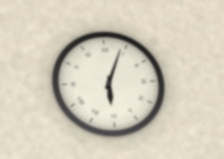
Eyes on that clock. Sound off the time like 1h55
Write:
6h04
